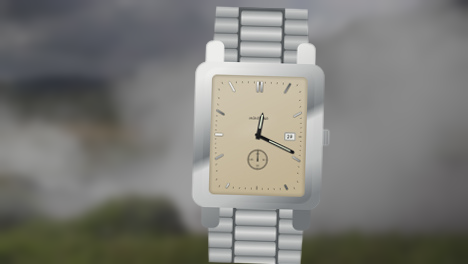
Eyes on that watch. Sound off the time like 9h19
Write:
12h19
